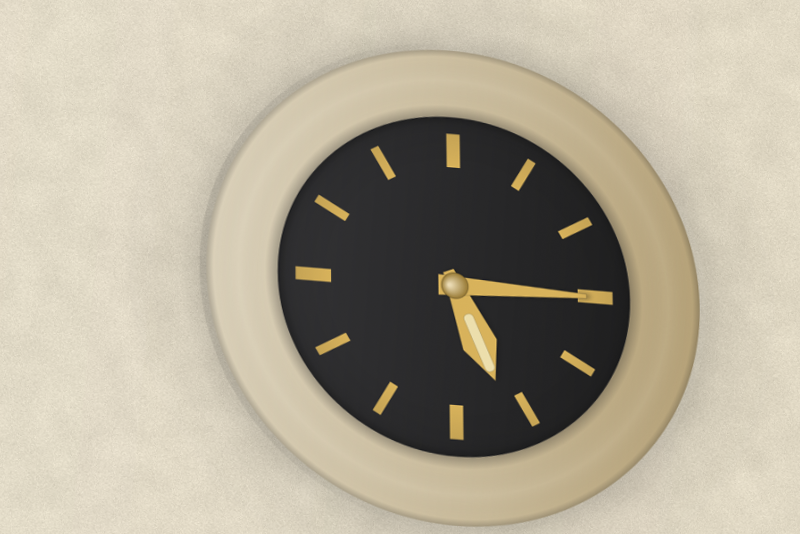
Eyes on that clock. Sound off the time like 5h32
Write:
5h15
